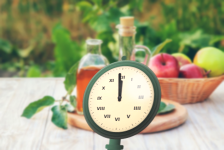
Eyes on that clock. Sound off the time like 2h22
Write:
11h59
